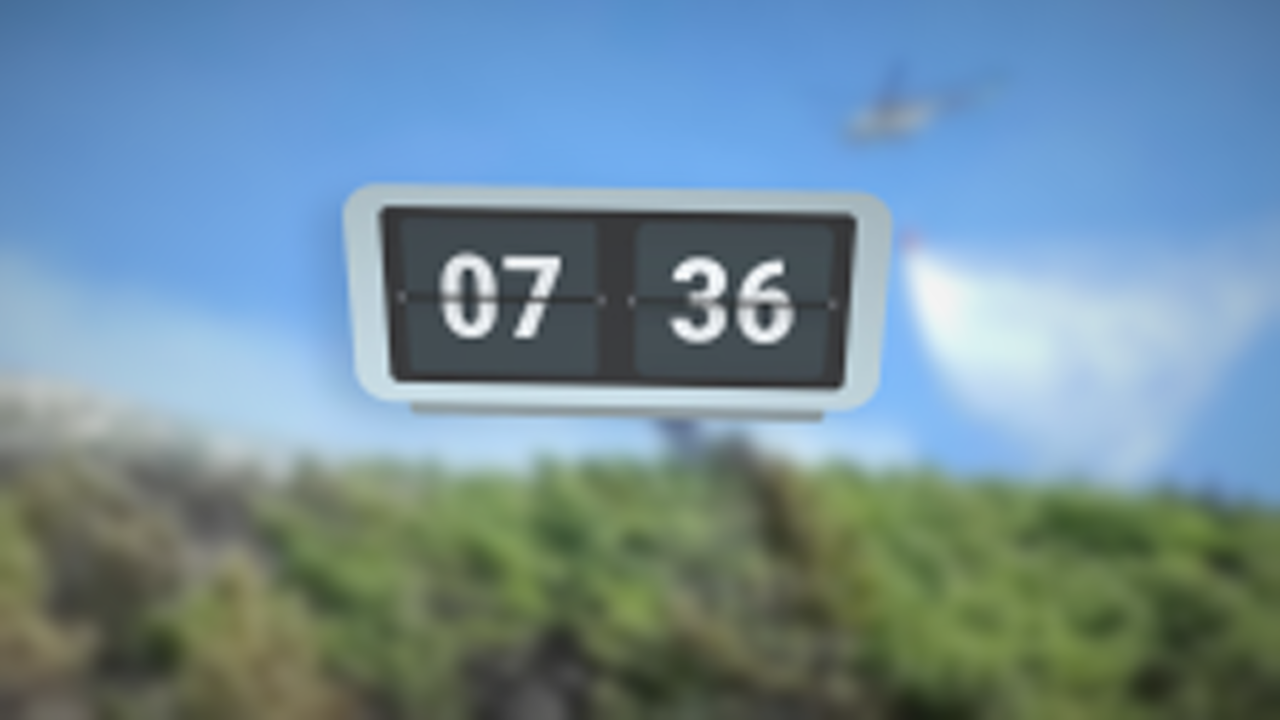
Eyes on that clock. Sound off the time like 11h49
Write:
7h36
